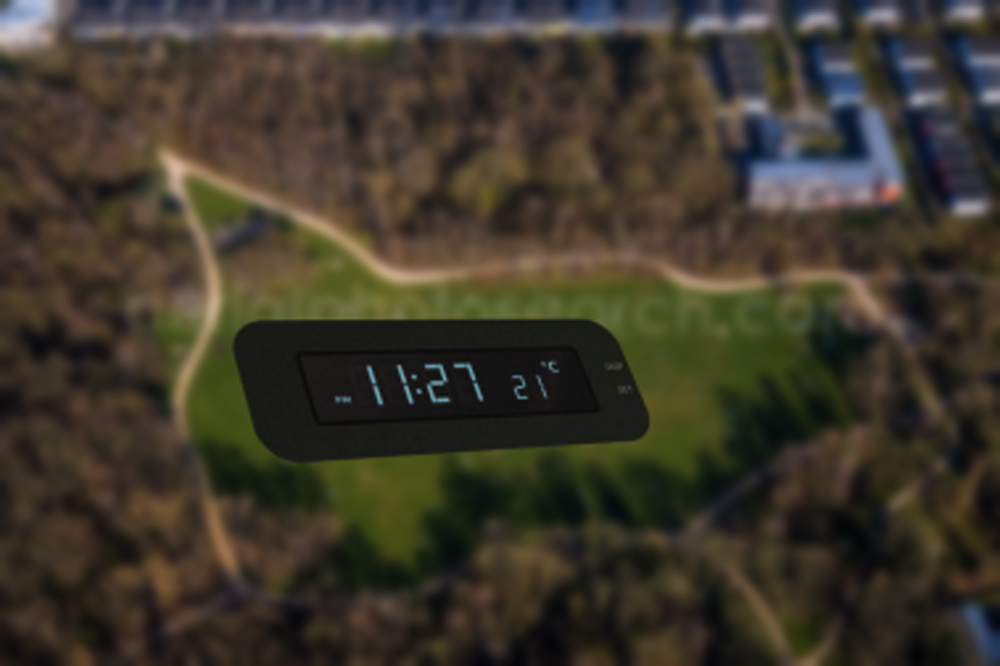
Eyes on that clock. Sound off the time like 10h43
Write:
11h27
